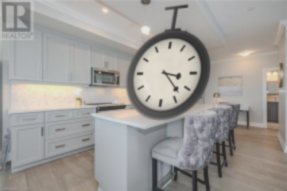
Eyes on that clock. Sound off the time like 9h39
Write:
3h23
